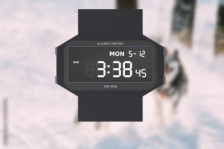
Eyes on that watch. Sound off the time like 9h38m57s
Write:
3h38m45s
